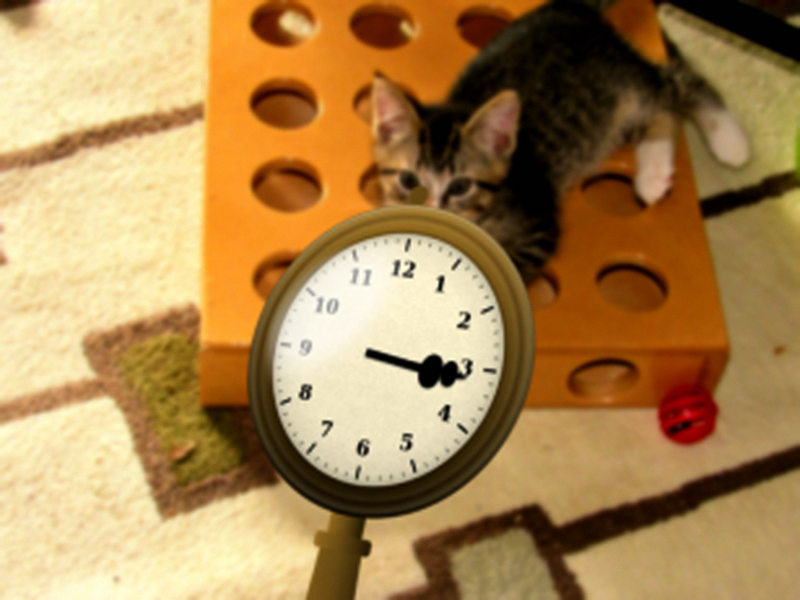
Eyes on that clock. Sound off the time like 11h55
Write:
3h16
